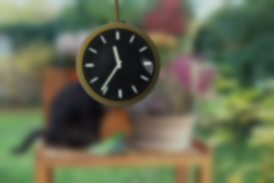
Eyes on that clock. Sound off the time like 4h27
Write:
11h36
